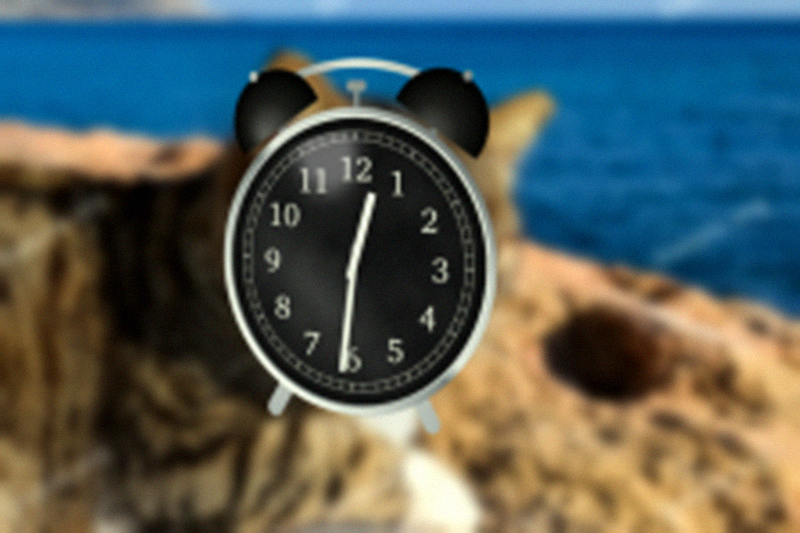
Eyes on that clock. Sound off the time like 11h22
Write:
12h31
